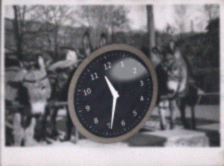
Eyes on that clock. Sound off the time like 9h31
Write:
11h34
